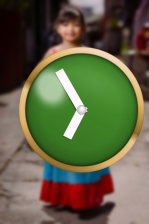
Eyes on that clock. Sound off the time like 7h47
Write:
6h55
